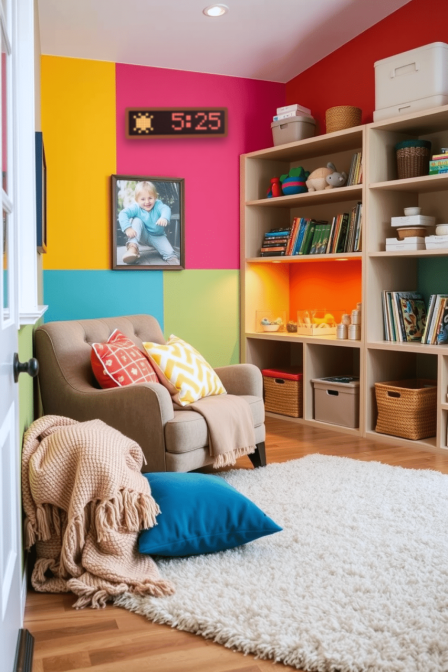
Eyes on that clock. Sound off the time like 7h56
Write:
5h25
